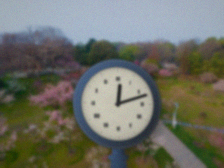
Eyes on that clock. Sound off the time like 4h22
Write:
12h12
